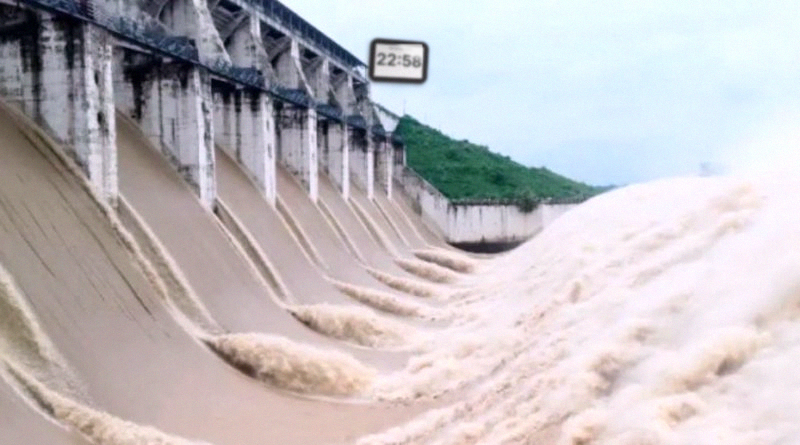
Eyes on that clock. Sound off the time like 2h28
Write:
22h58
